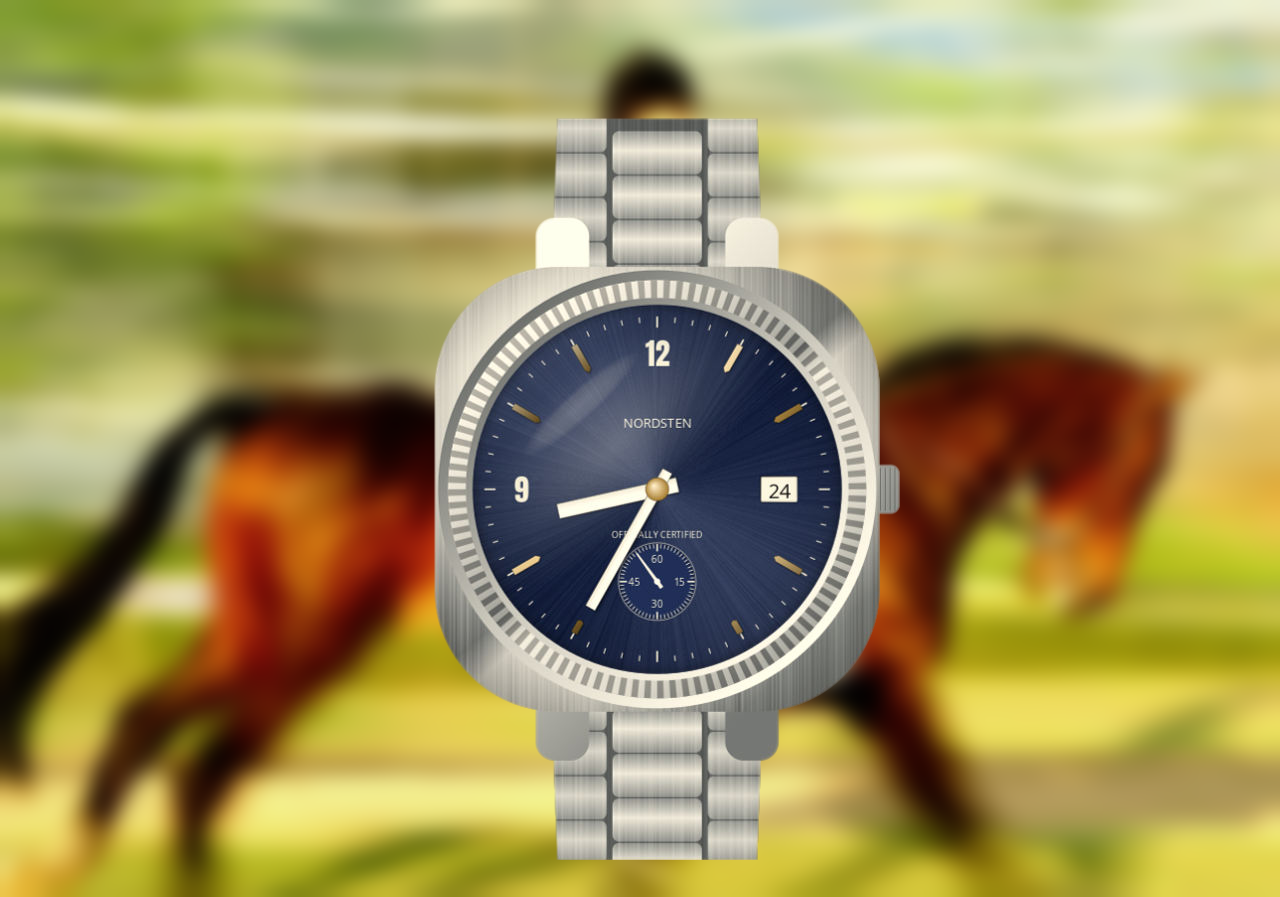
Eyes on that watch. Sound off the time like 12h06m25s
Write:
8h34m54s
